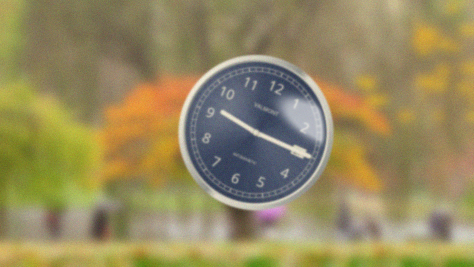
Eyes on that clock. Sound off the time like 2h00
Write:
9h15
